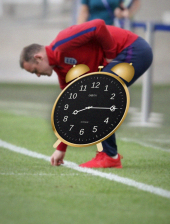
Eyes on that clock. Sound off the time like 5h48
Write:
8h15
